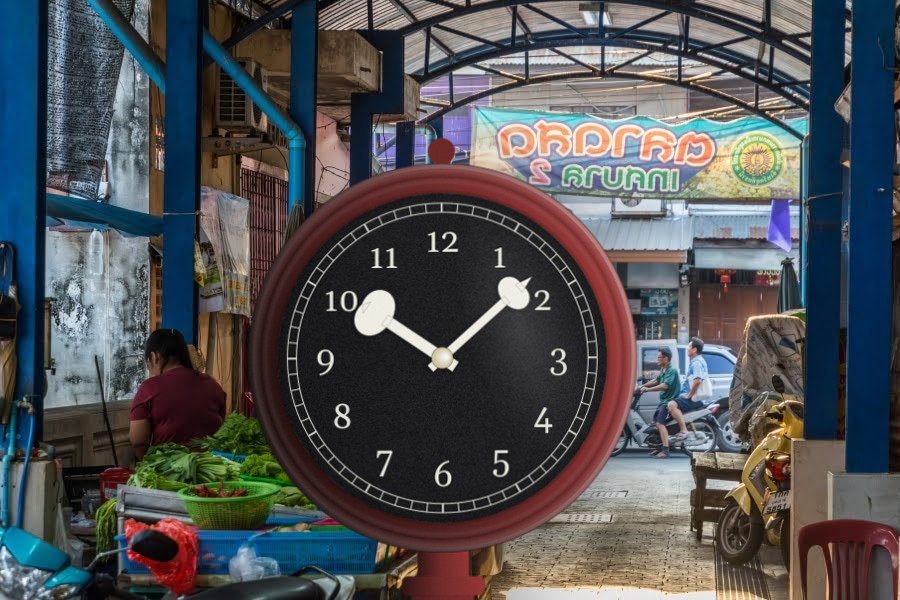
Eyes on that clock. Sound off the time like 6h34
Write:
10h08
